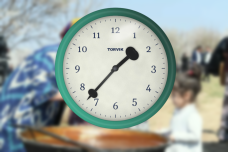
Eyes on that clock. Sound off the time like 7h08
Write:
1h37
